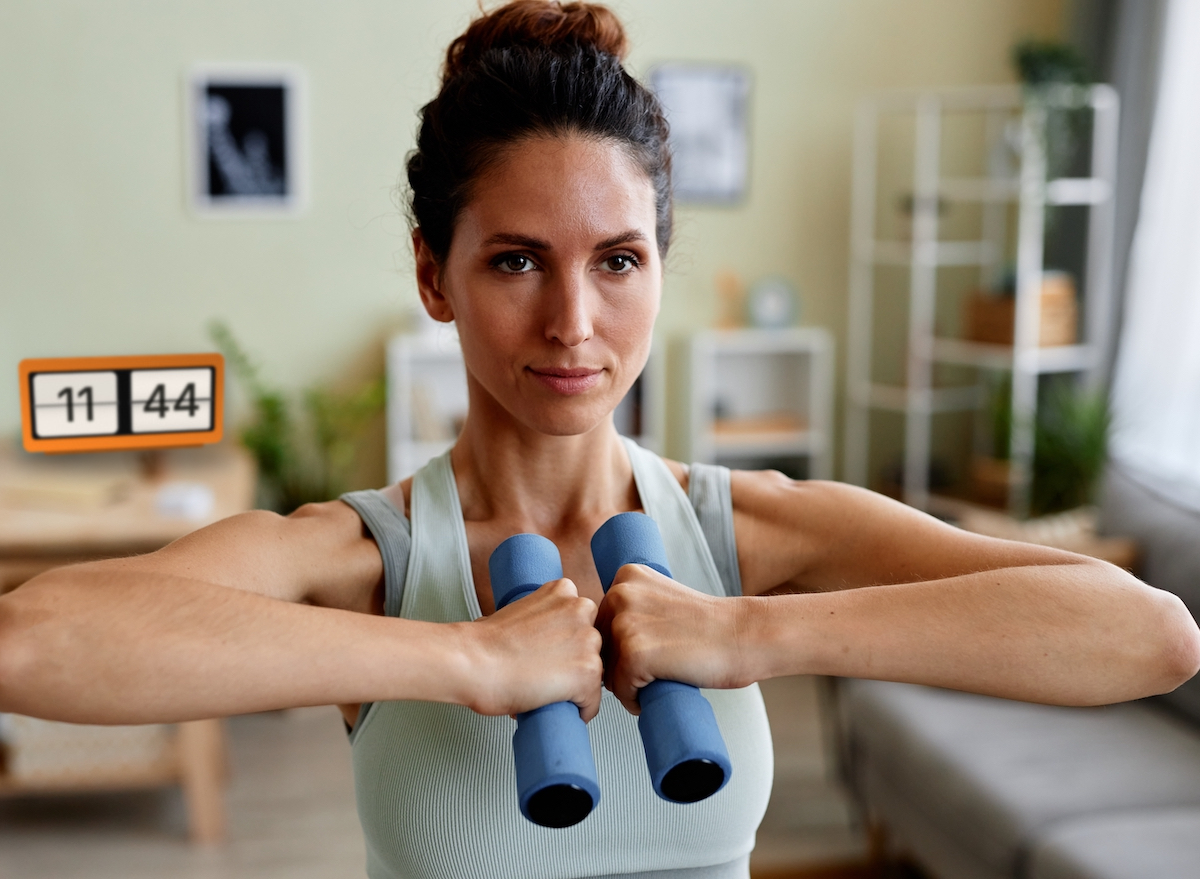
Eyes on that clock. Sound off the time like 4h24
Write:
11h44
